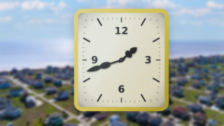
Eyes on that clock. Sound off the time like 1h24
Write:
1h42
